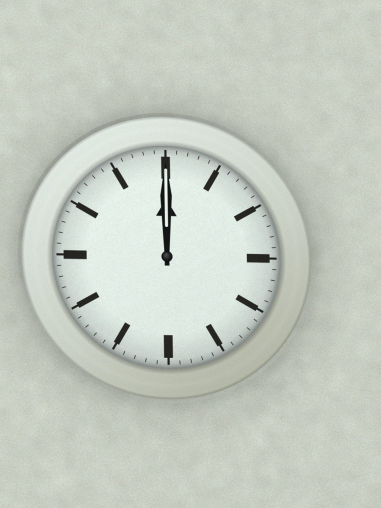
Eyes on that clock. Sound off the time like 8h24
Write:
12h00
